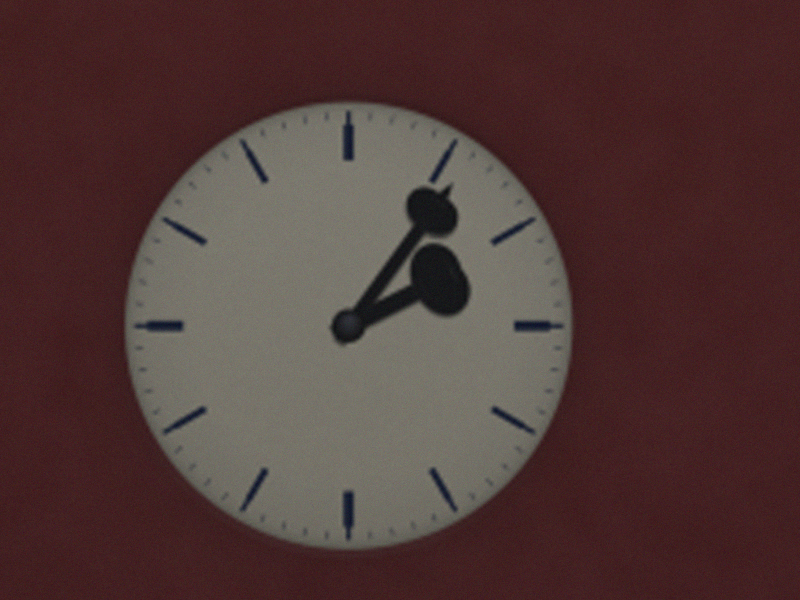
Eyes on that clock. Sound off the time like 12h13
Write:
2h06
